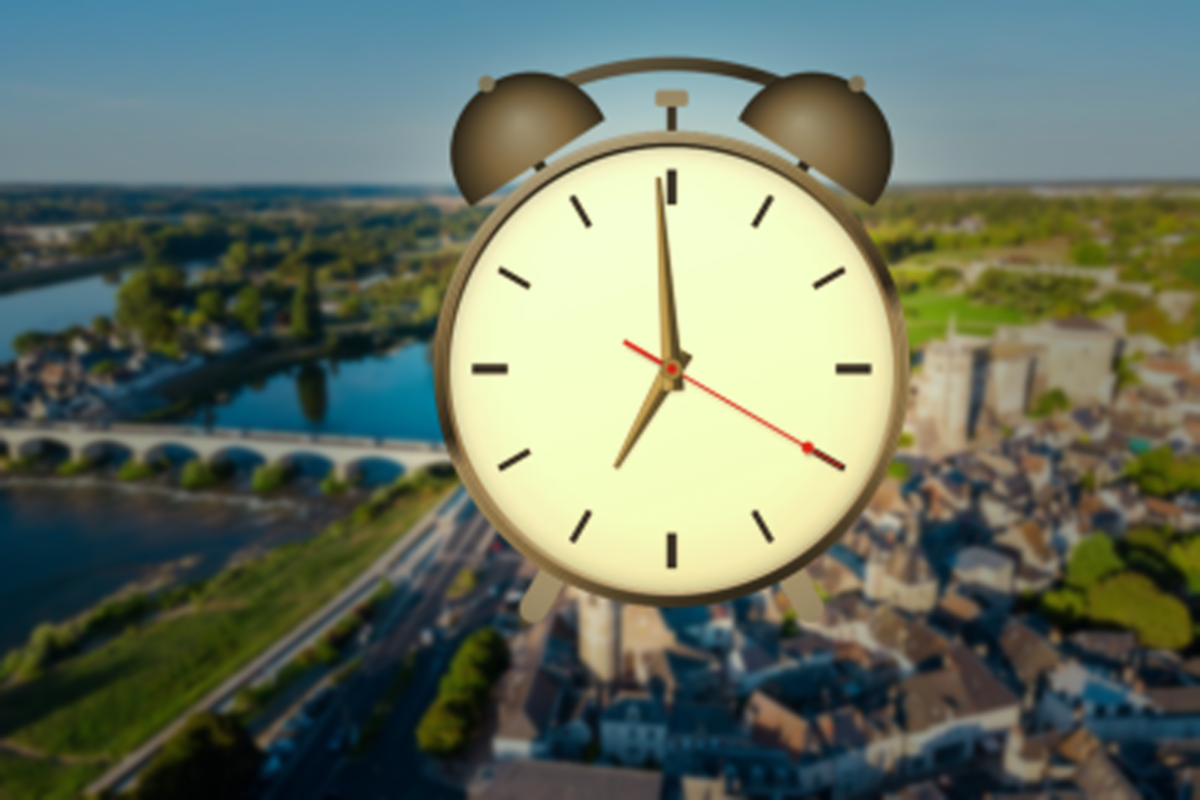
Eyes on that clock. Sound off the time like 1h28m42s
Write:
6h59m20s
